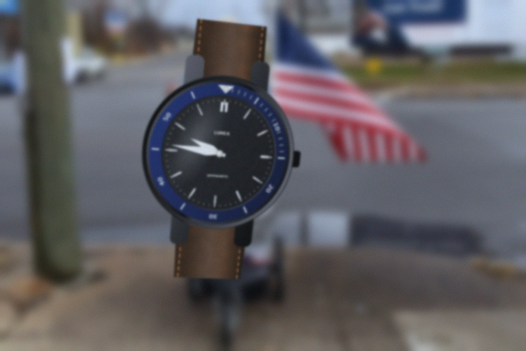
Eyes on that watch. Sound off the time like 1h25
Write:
9h46
